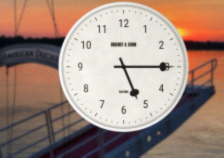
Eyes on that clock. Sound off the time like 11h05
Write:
5h15
